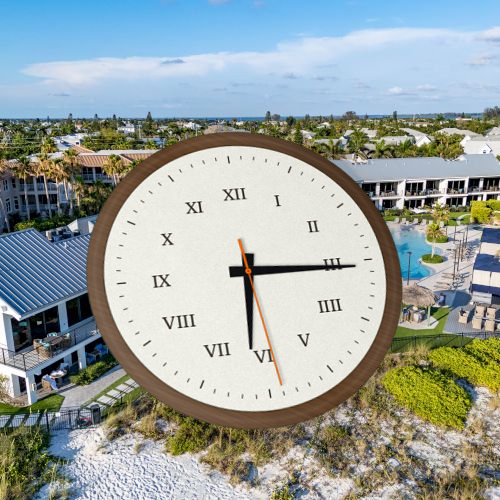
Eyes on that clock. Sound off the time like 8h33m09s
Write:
6h15m29s
